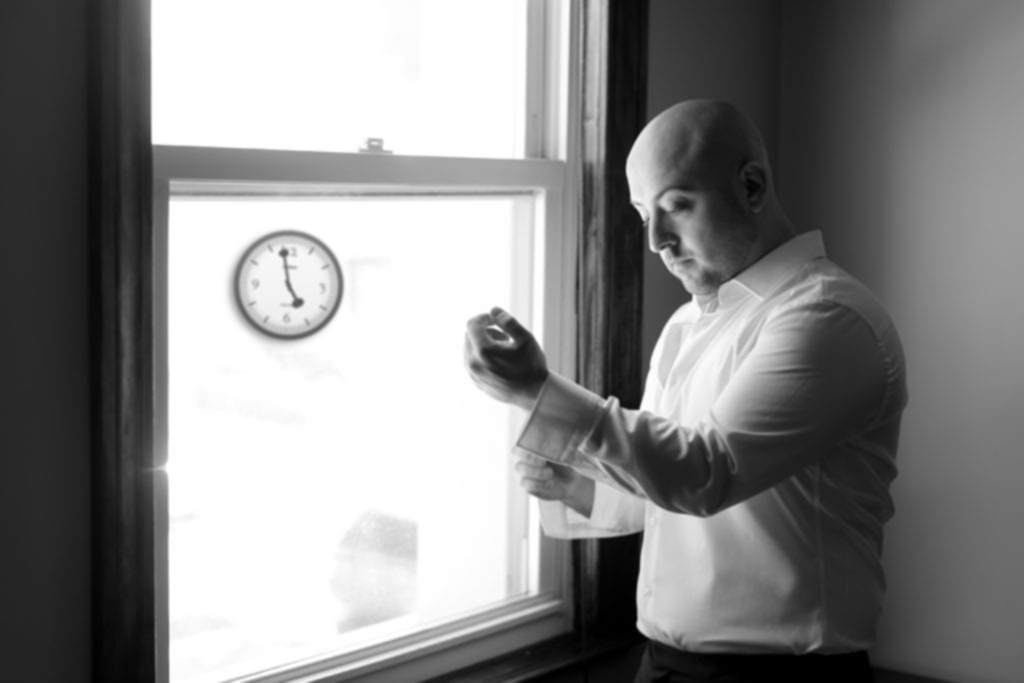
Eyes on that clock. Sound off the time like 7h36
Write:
4h58
